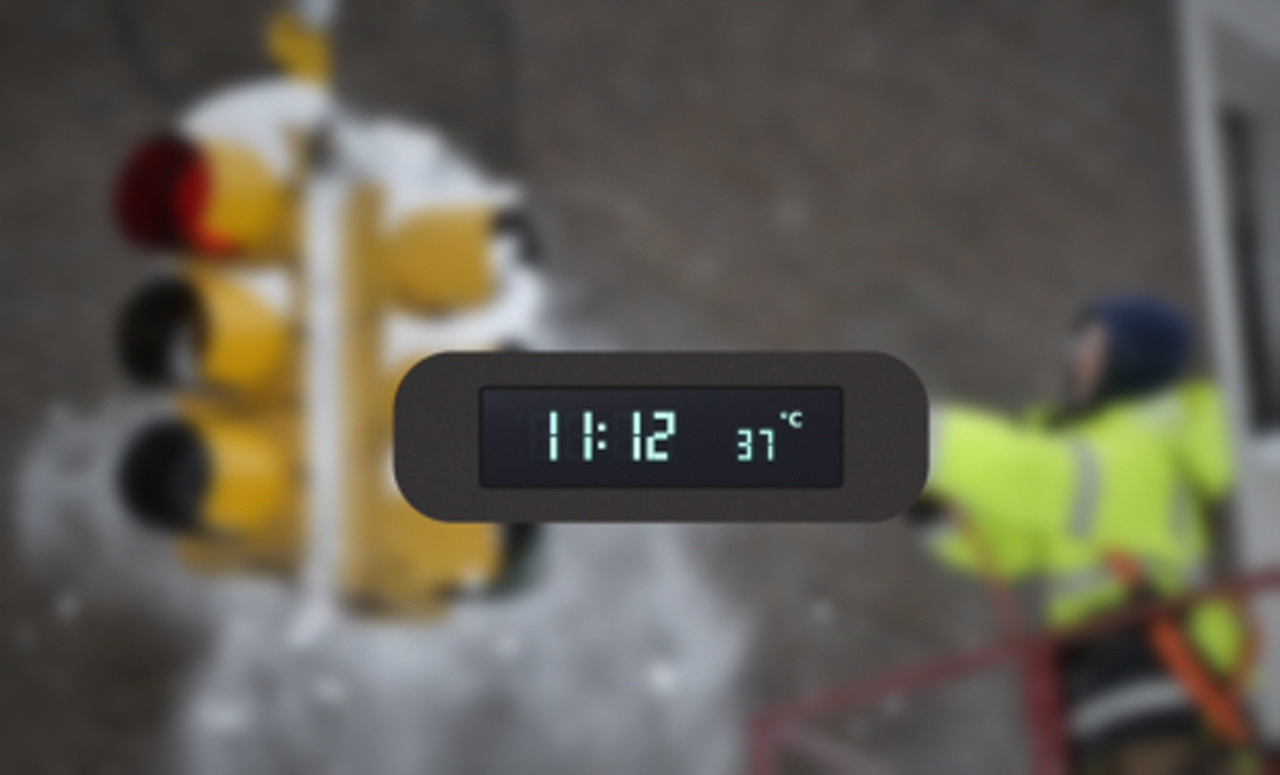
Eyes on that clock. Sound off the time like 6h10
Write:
11h12
